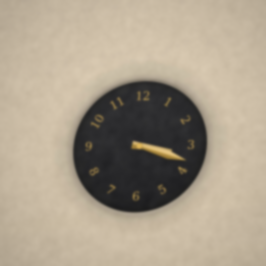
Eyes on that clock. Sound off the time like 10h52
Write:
3h18
